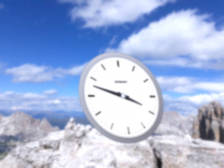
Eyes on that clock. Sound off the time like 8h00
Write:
3h48
